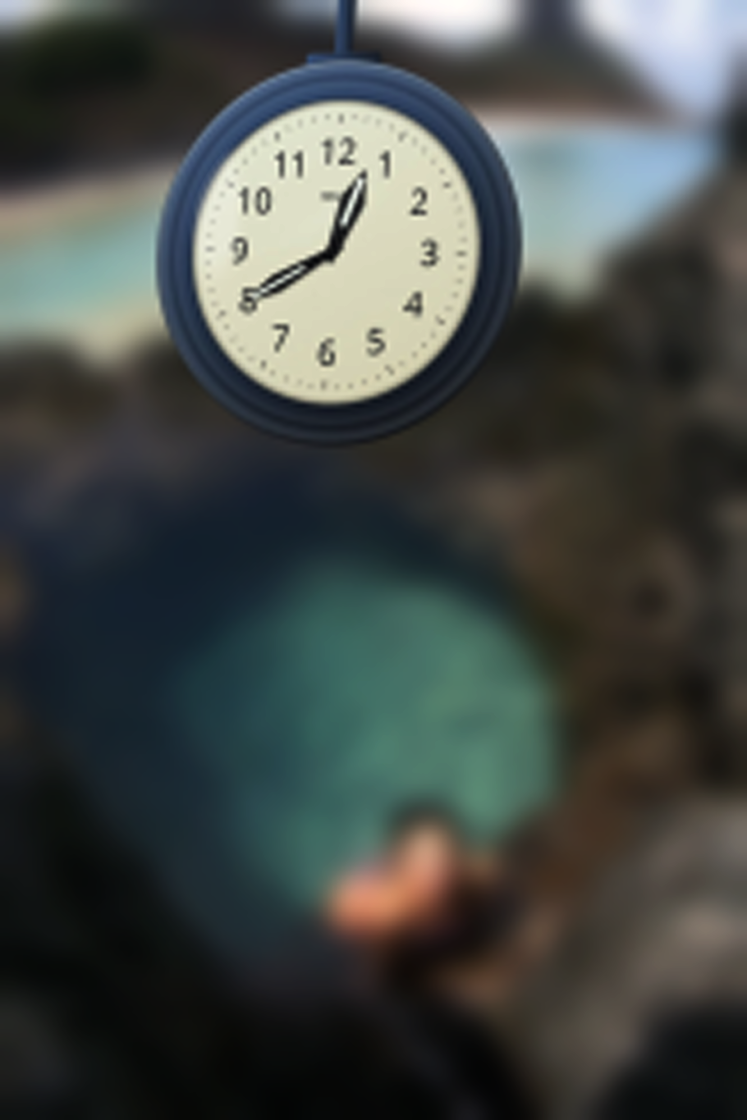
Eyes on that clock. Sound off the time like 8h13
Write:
12h40
